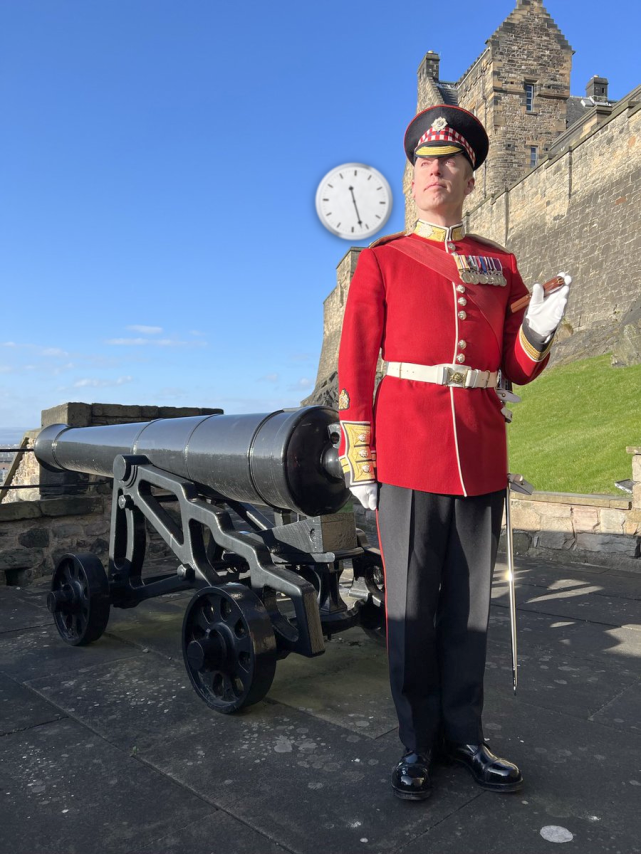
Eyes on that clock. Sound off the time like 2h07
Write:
11h27
